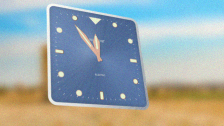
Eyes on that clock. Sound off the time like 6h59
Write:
11h54
